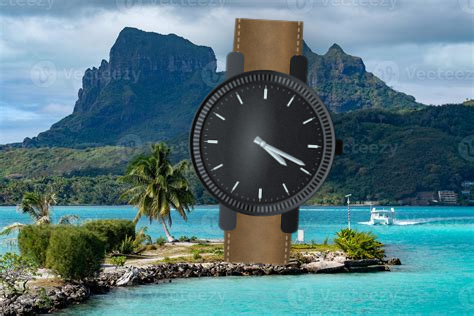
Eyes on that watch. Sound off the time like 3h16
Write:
4h19
